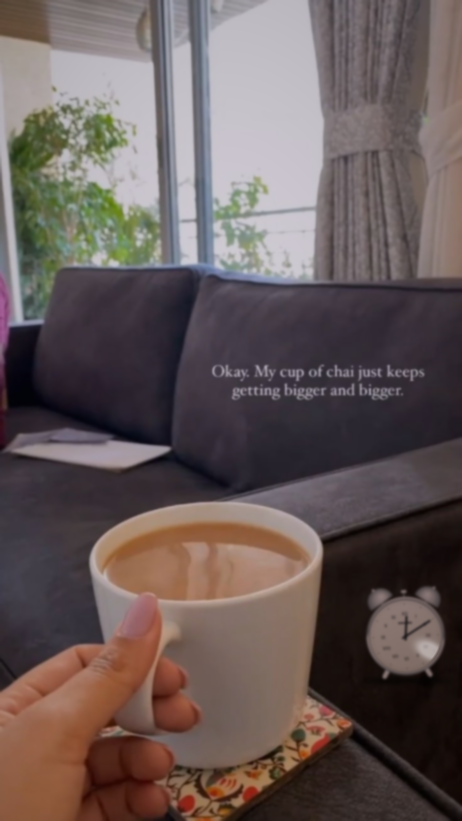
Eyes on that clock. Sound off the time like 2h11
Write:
12h10
